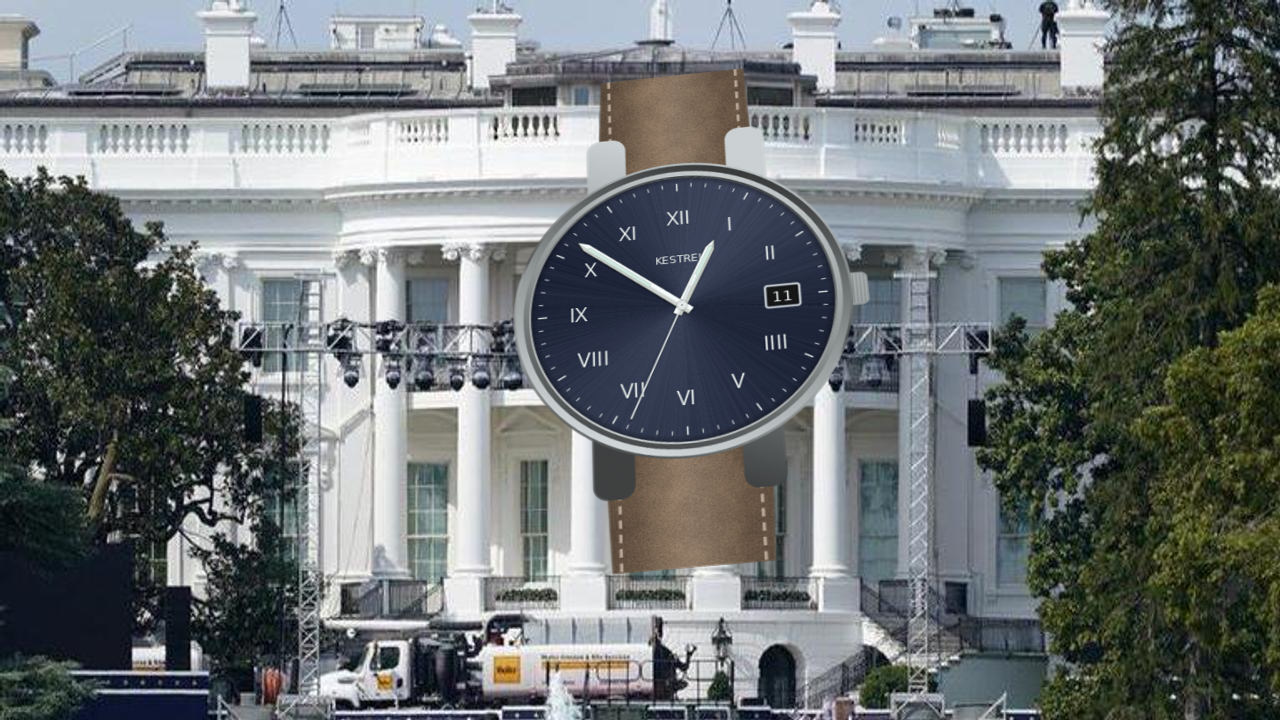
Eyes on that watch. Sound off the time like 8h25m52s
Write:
12h51m34s
